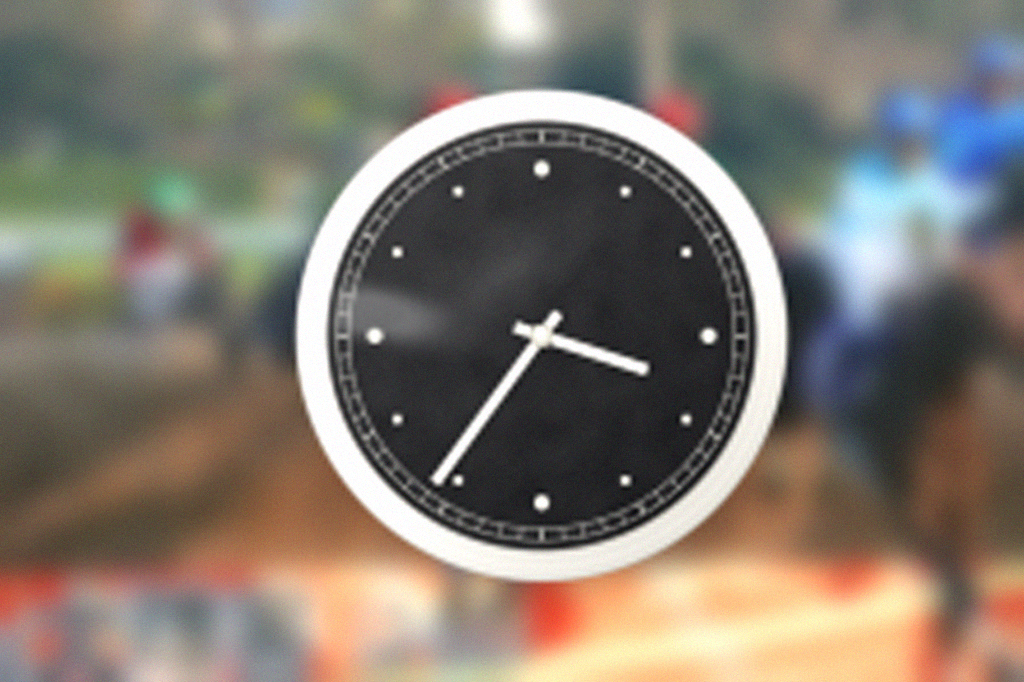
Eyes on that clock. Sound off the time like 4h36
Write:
3h36
